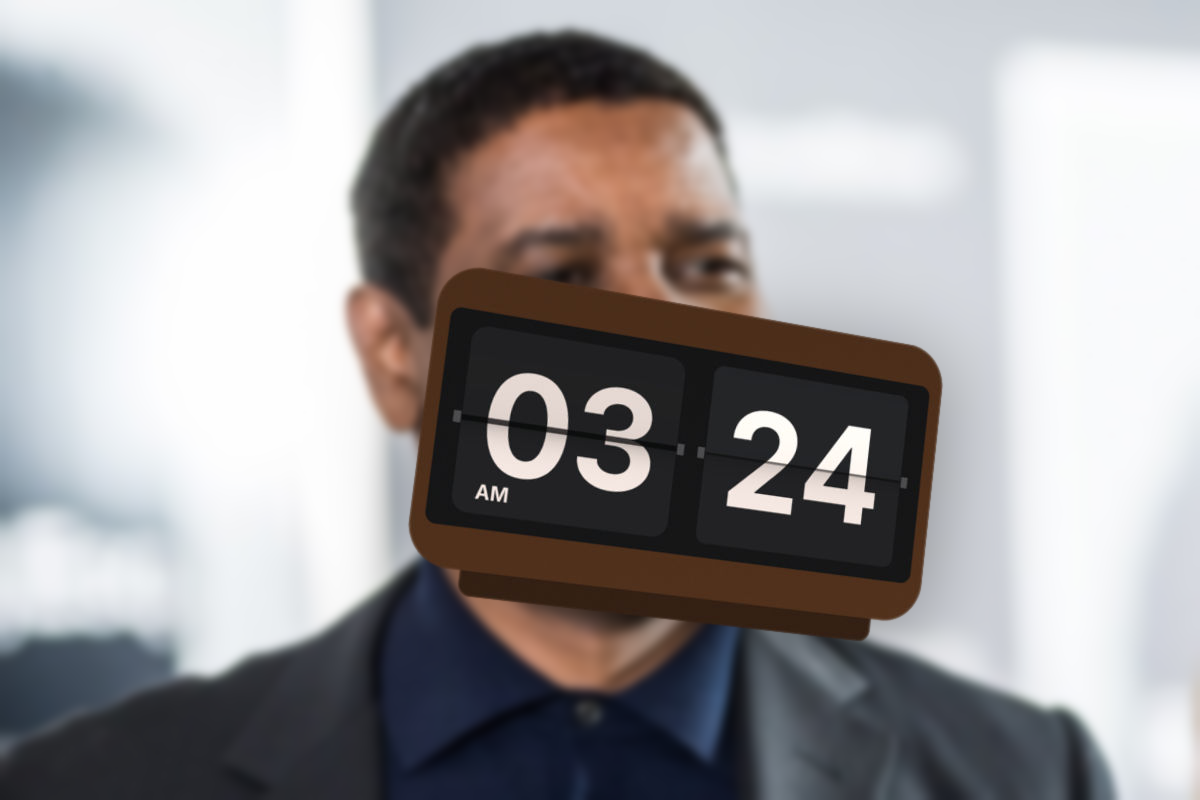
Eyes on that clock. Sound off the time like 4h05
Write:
3h24
